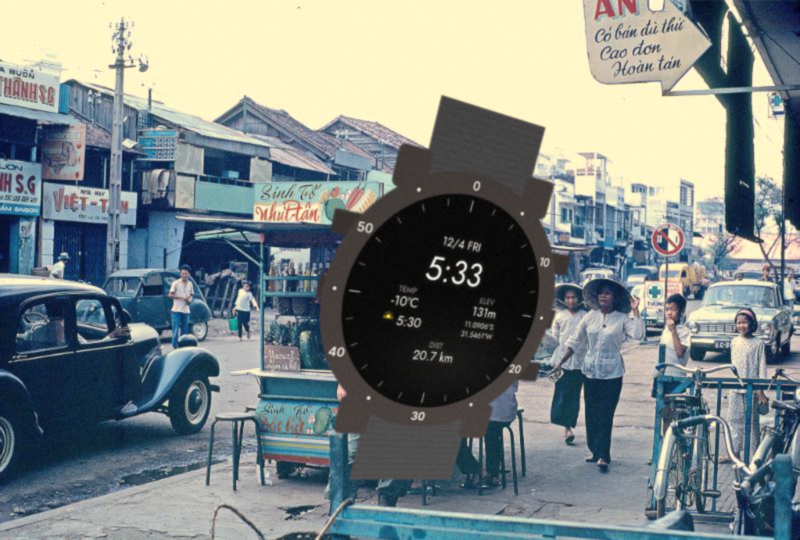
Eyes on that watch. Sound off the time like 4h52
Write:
5h33
